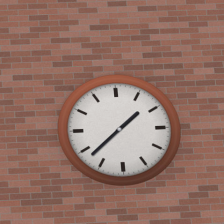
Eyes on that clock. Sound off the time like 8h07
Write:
1h38
